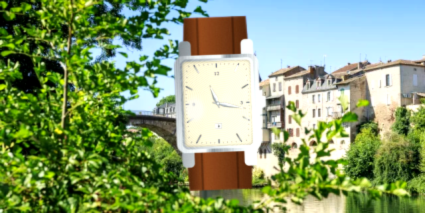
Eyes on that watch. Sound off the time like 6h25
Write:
11h17
